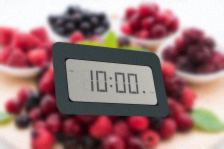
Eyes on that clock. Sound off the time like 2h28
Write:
10h00
